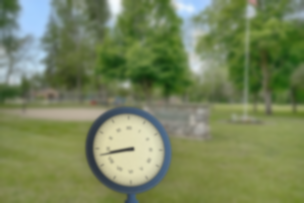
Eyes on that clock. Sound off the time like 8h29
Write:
8h43
